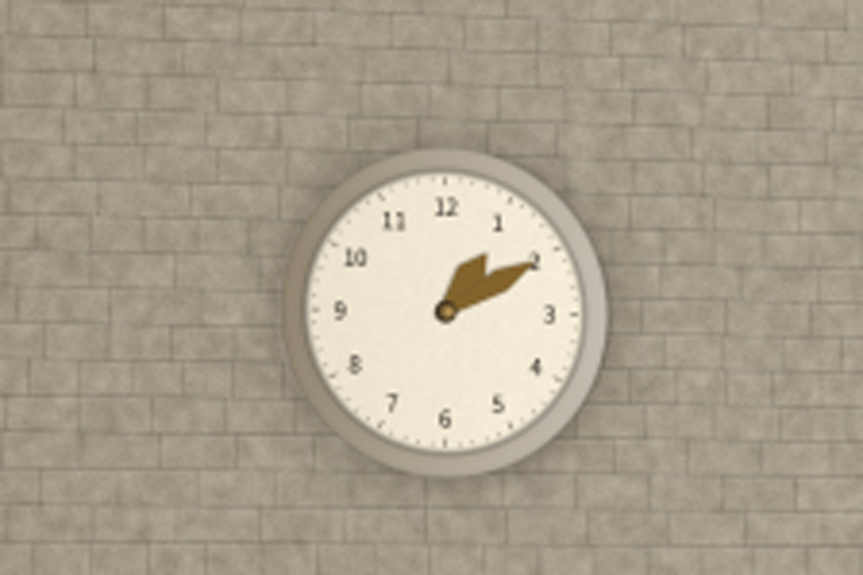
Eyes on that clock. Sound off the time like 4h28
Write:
1h10
